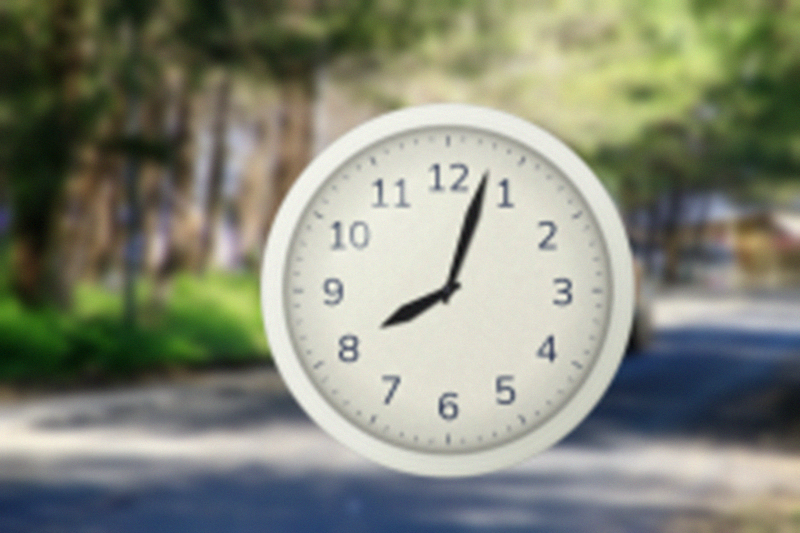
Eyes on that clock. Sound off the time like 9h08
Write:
8h03
